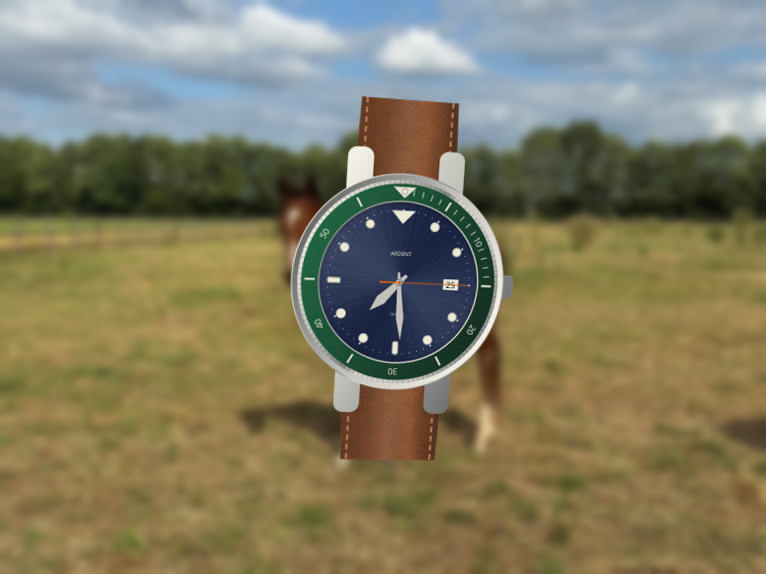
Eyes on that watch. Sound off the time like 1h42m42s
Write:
7h29m15s
